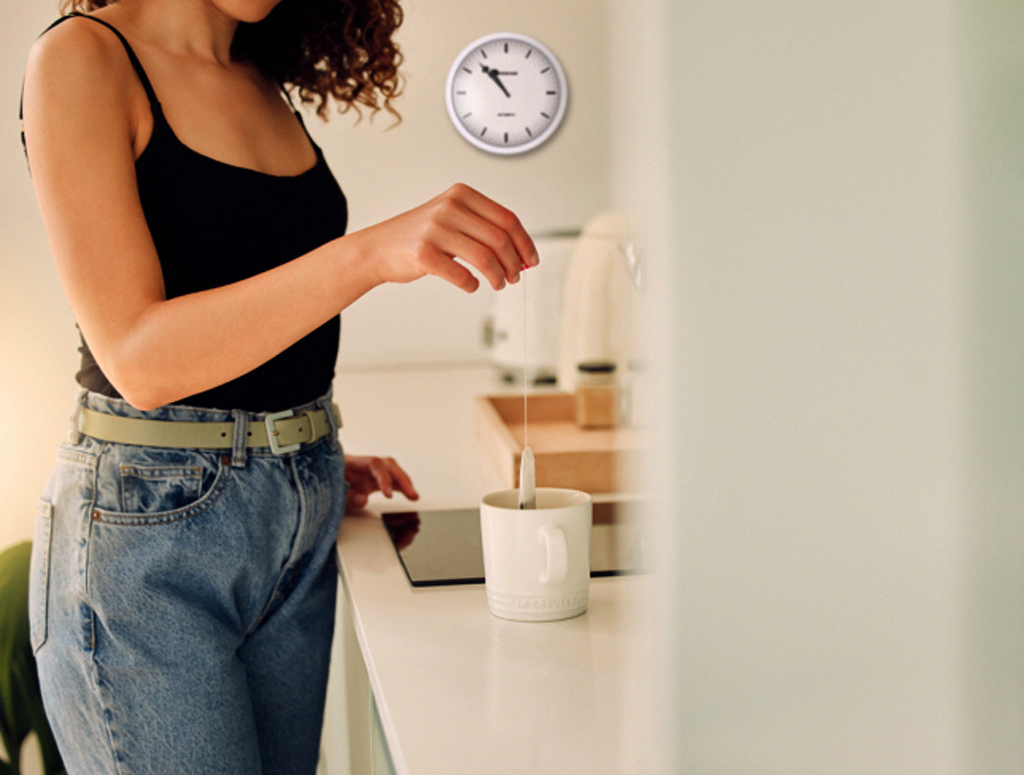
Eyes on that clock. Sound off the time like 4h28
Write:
10h53
